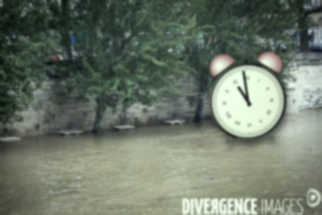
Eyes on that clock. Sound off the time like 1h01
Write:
10h59
